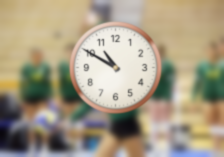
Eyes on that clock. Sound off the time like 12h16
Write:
10h50
